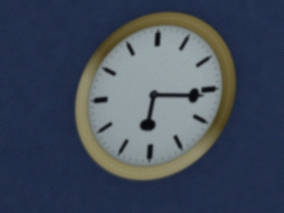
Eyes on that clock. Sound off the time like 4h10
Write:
6h16
